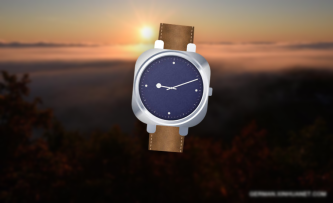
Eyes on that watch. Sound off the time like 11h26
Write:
9h11
